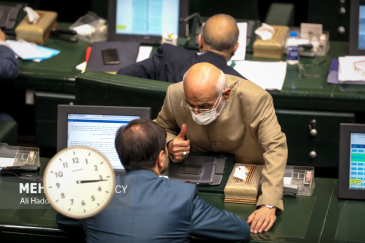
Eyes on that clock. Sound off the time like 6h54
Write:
3h16
